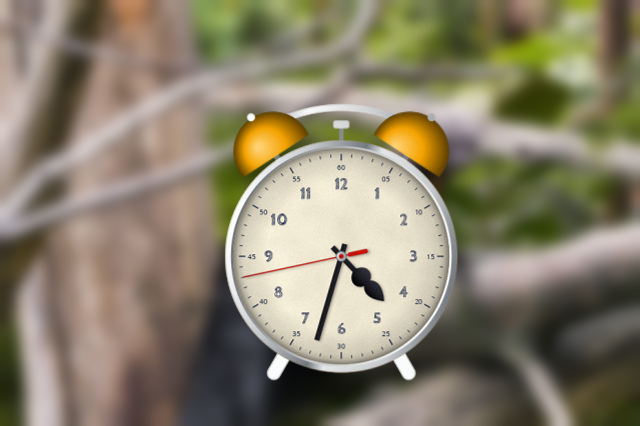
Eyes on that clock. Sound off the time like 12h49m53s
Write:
4h32m43s
